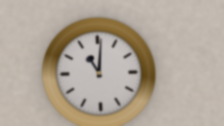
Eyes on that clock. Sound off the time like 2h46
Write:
11h01
